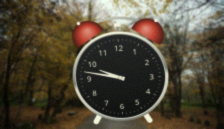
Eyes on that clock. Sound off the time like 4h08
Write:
9h47
